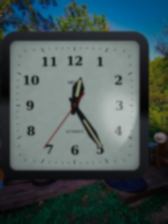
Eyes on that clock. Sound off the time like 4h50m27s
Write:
12h24m36s
